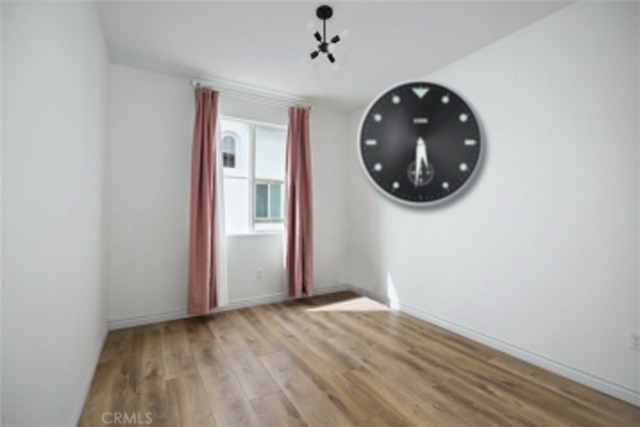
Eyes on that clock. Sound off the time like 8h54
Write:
5h31
